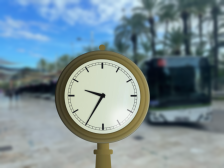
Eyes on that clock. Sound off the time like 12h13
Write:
9h35
